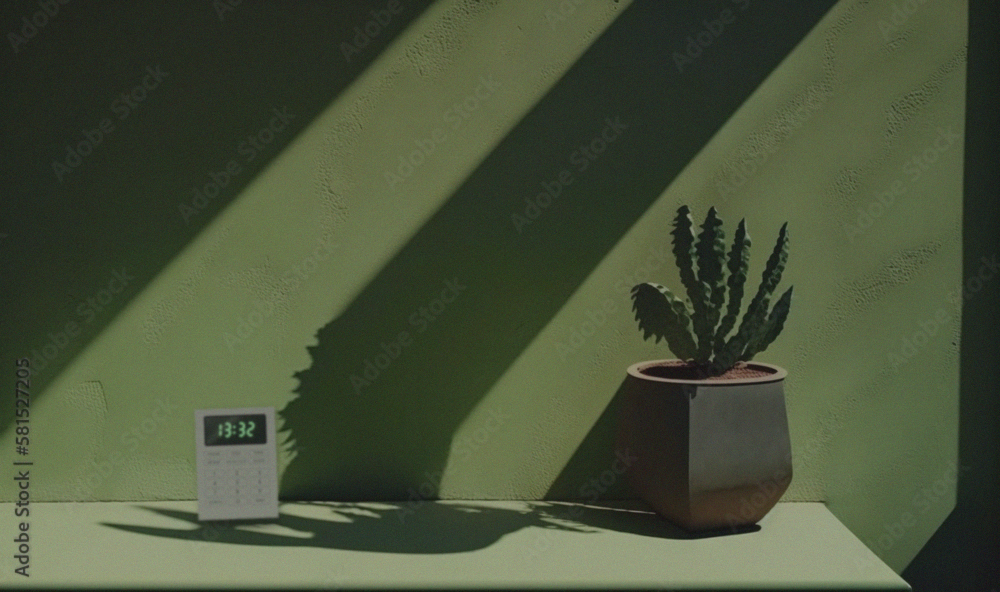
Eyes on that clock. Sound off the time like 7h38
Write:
13h32
